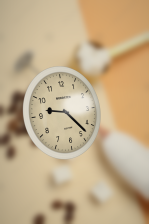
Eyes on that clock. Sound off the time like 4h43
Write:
9h23
